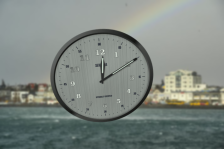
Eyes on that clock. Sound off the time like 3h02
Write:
12h10
